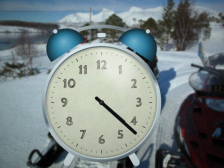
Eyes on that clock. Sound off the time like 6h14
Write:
4h22
